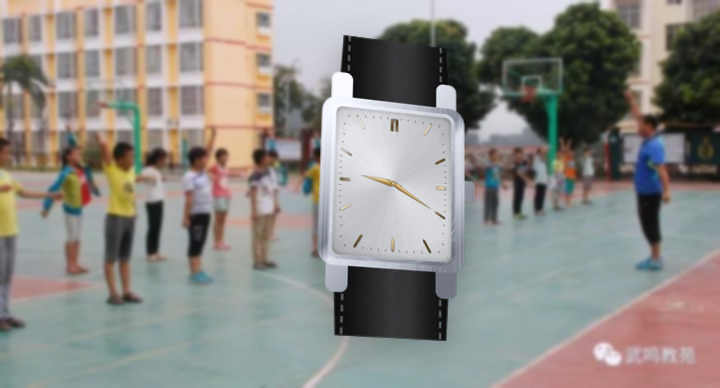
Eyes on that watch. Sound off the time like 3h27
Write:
9h20
